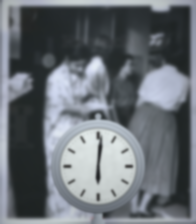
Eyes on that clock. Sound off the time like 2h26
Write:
6h01
